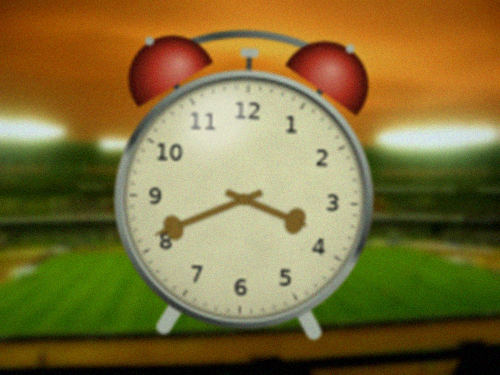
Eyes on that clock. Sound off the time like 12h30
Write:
3h41
